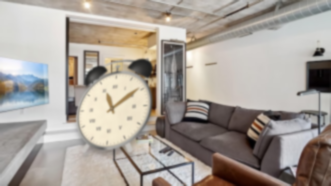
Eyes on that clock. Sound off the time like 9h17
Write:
11h09
